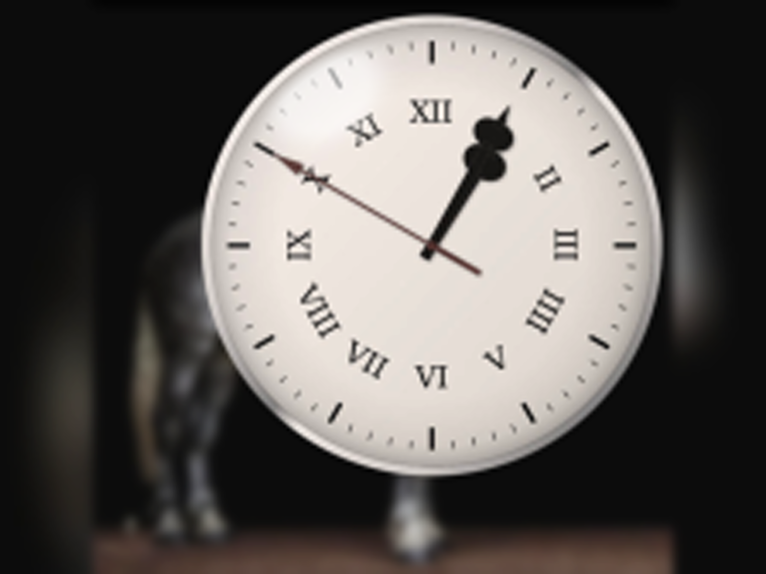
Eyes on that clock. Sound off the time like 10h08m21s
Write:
1h04m50s
